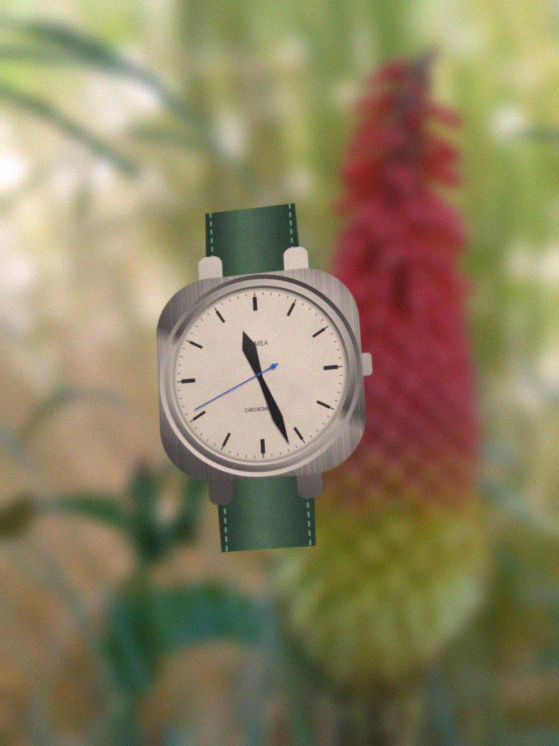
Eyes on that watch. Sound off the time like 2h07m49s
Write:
11h26m41s
